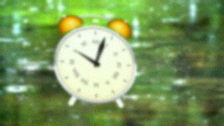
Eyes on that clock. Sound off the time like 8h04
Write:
10h03
